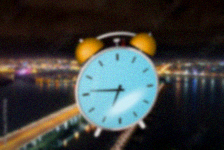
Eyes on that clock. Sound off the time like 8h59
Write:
6h46
